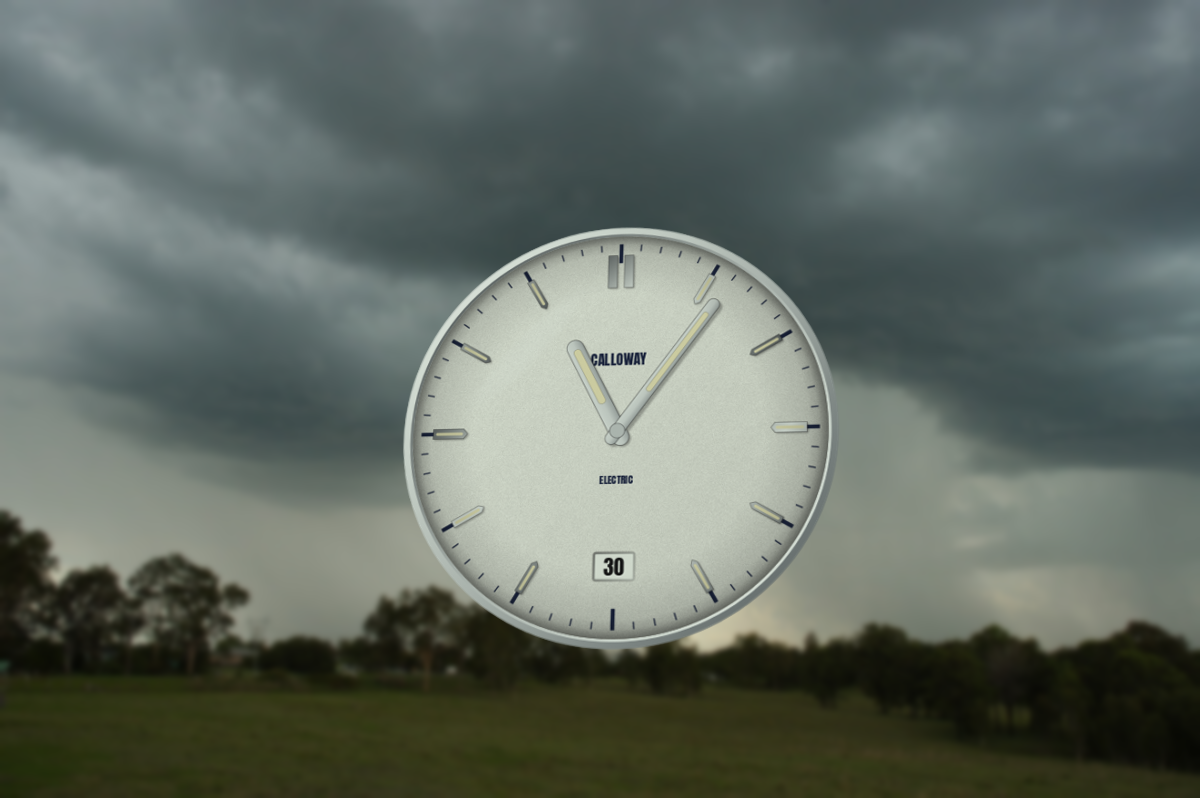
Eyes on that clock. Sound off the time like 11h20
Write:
11h06
